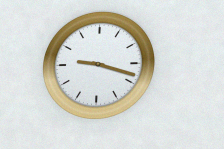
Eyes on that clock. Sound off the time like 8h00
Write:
9h18
